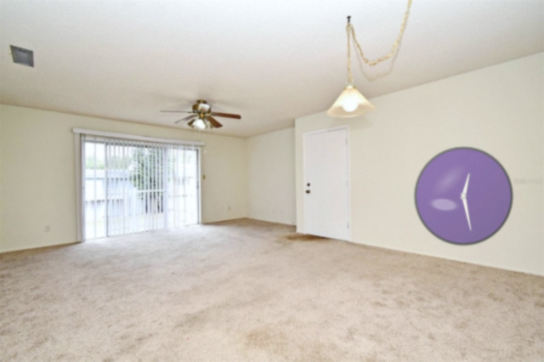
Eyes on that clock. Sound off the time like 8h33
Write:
12h28
